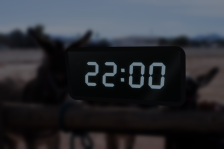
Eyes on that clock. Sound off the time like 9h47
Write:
22h00
